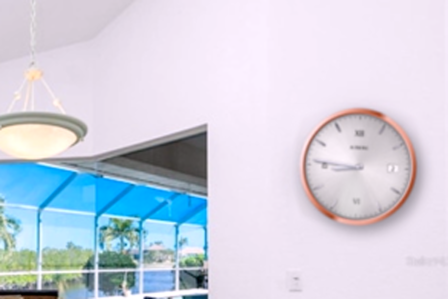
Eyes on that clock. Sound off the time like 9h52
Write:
8h46
